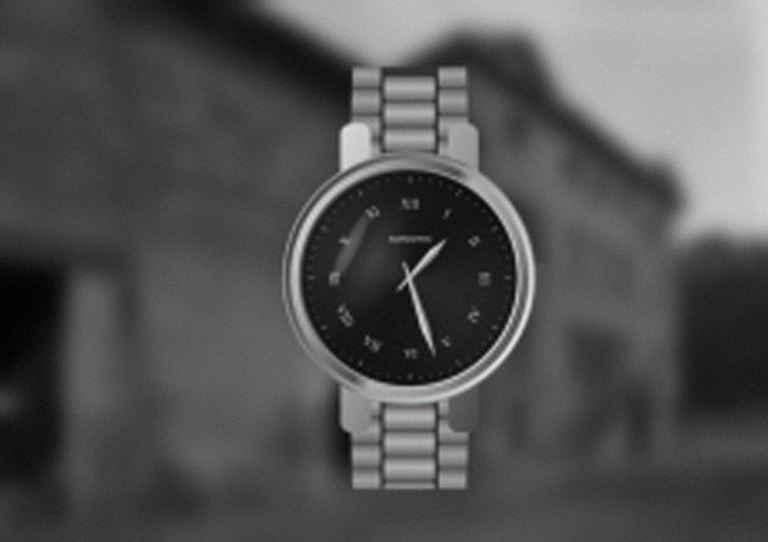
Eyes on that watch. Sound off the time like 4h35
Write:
1h27
